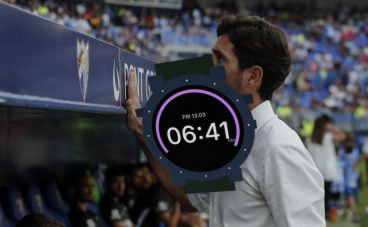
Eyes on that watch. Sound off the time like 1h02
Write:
6h41
